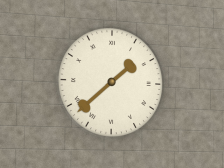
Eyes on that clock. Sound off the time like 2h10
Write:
1h38
